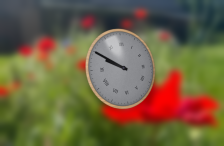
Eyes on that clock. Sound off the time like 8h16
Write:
9h50
